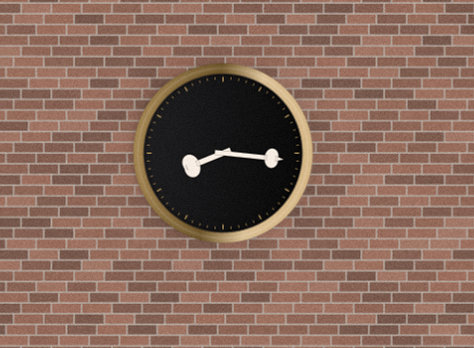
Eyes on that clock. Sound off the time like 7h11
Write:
8h16
